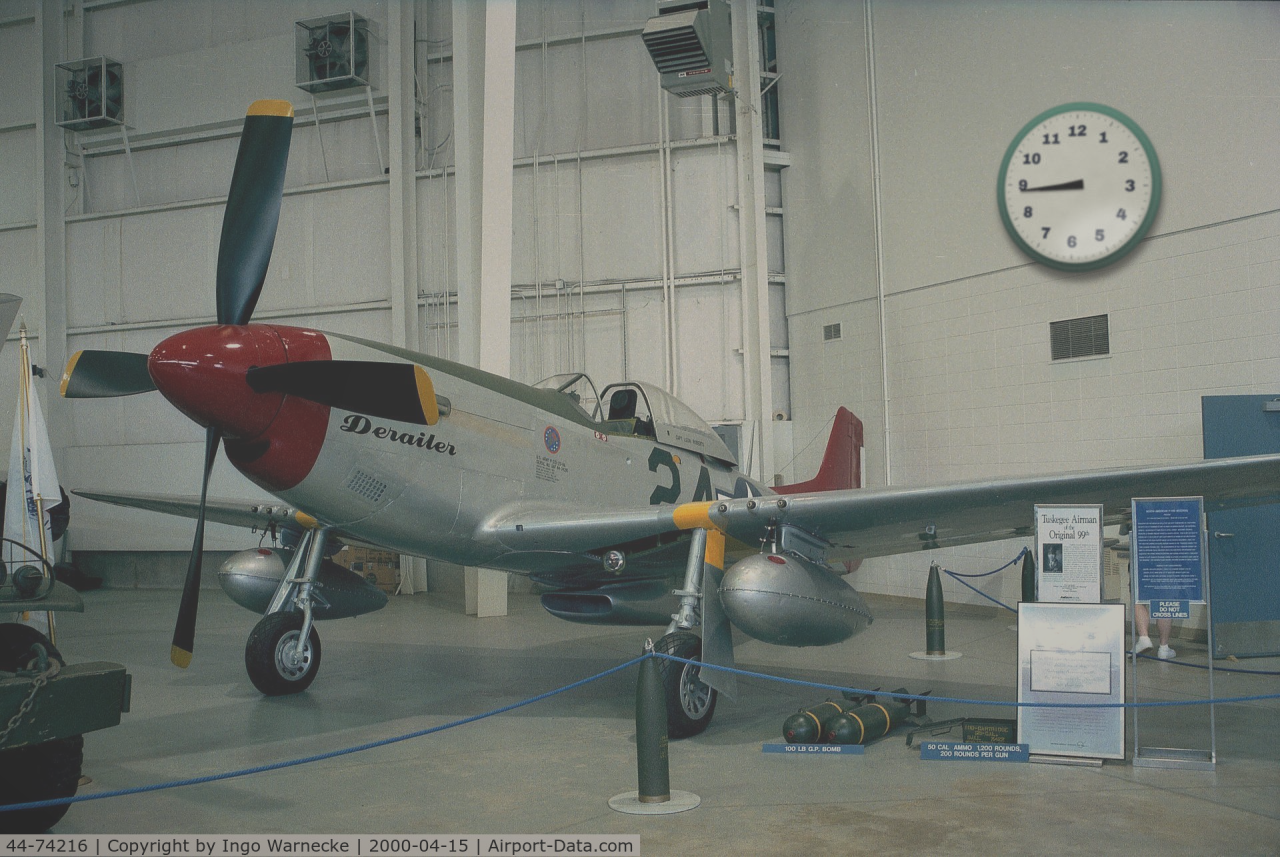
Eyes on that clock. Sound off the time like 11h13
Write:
8h44
